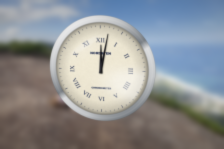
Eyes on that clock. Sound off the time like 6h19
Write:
12h02
